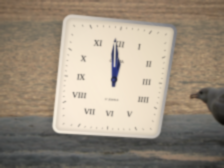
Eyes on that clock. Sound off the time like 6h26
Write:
11h59
